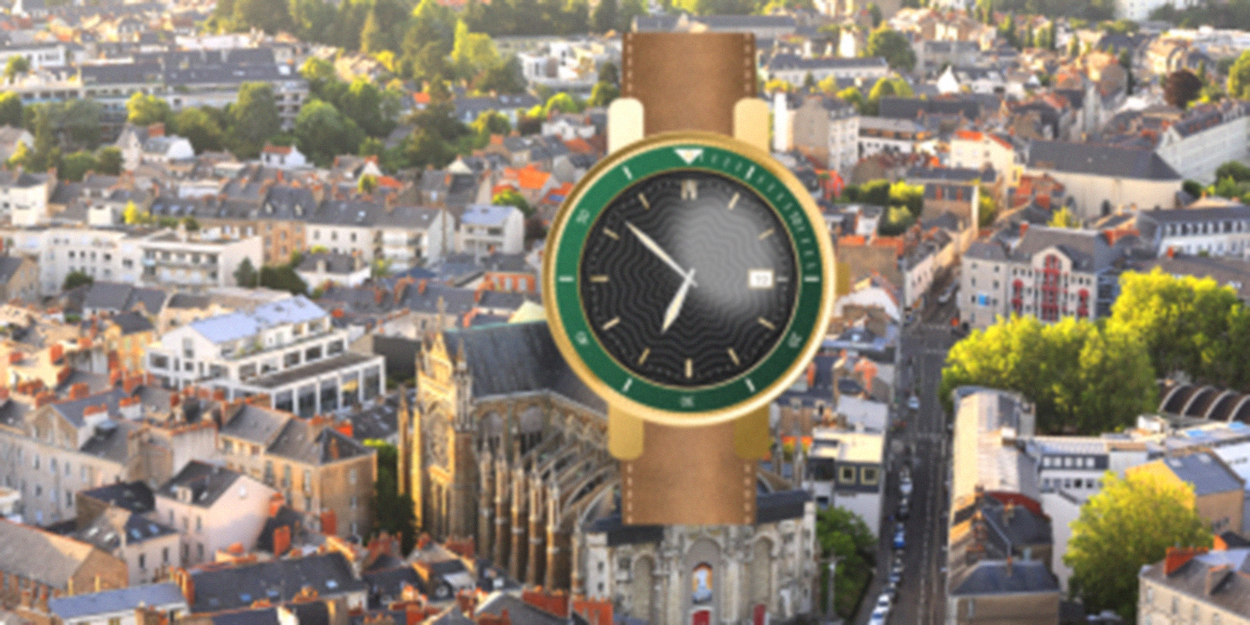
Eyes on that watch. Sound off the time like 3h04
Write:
6h52
